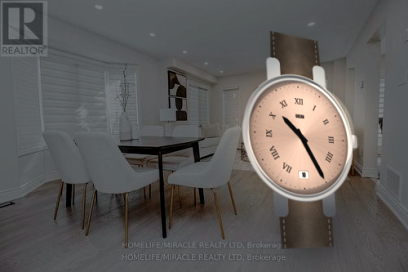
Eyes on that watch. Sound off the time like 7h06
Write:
10h25
